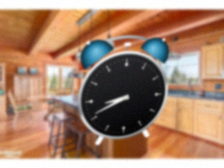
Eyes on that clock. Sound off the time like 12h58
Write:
8h41
